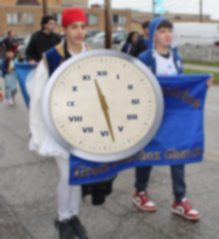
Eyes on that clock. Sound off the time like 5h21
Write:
11h28
